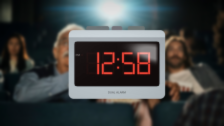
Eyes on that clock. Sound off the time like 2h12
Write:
12h58
